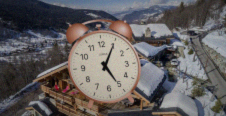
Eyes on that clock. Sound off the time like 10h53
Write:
5h05
